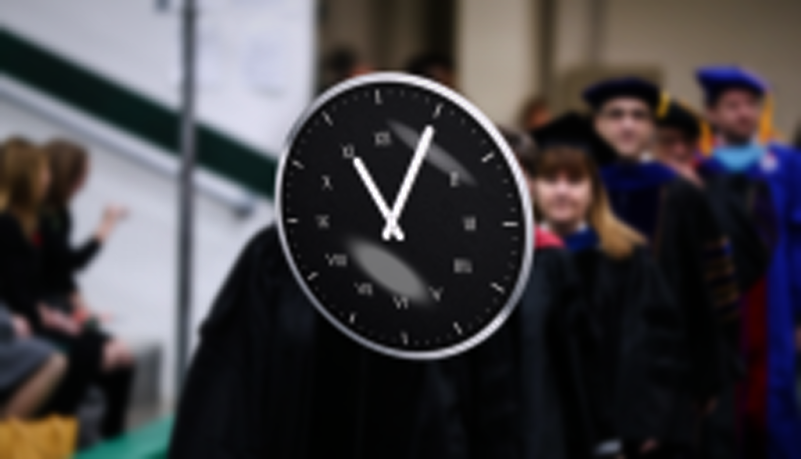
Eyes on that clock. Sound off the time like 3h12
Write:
11h05
